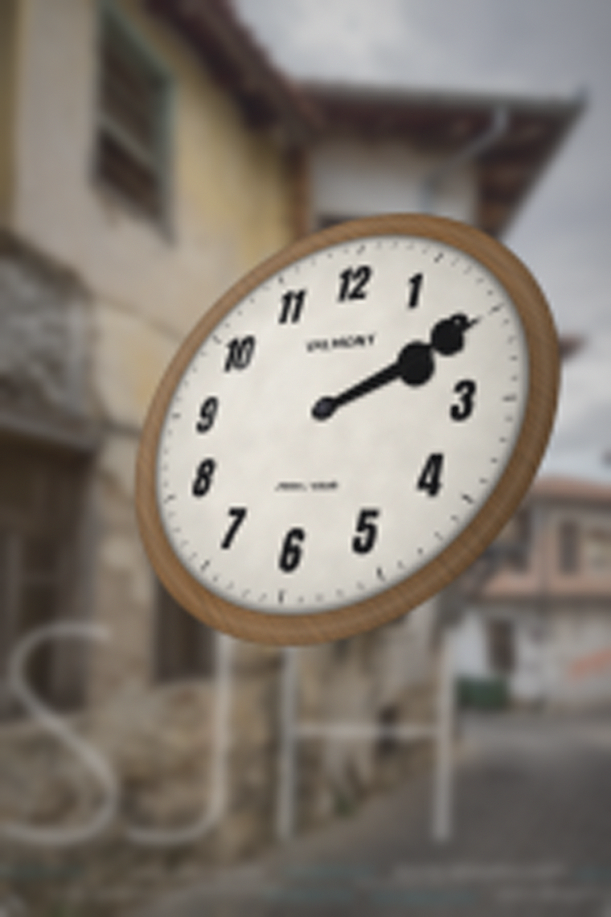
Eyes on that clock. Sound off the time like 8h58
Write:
2h10
